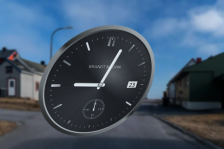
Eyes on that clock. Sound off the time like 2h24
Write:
9h03
